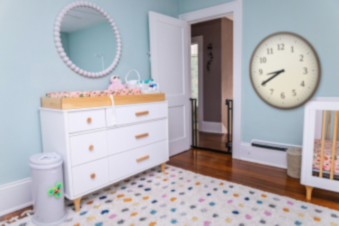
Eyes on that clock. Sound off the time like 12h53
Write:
8h40
